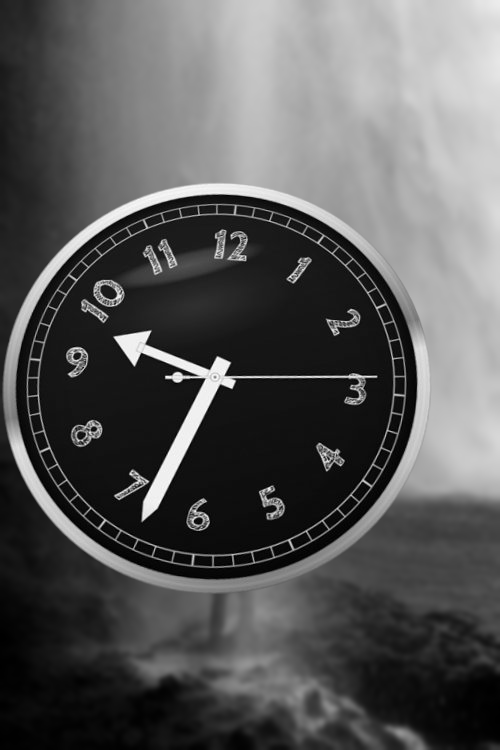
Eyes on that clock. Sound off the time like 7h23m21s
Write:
9h33m14s
